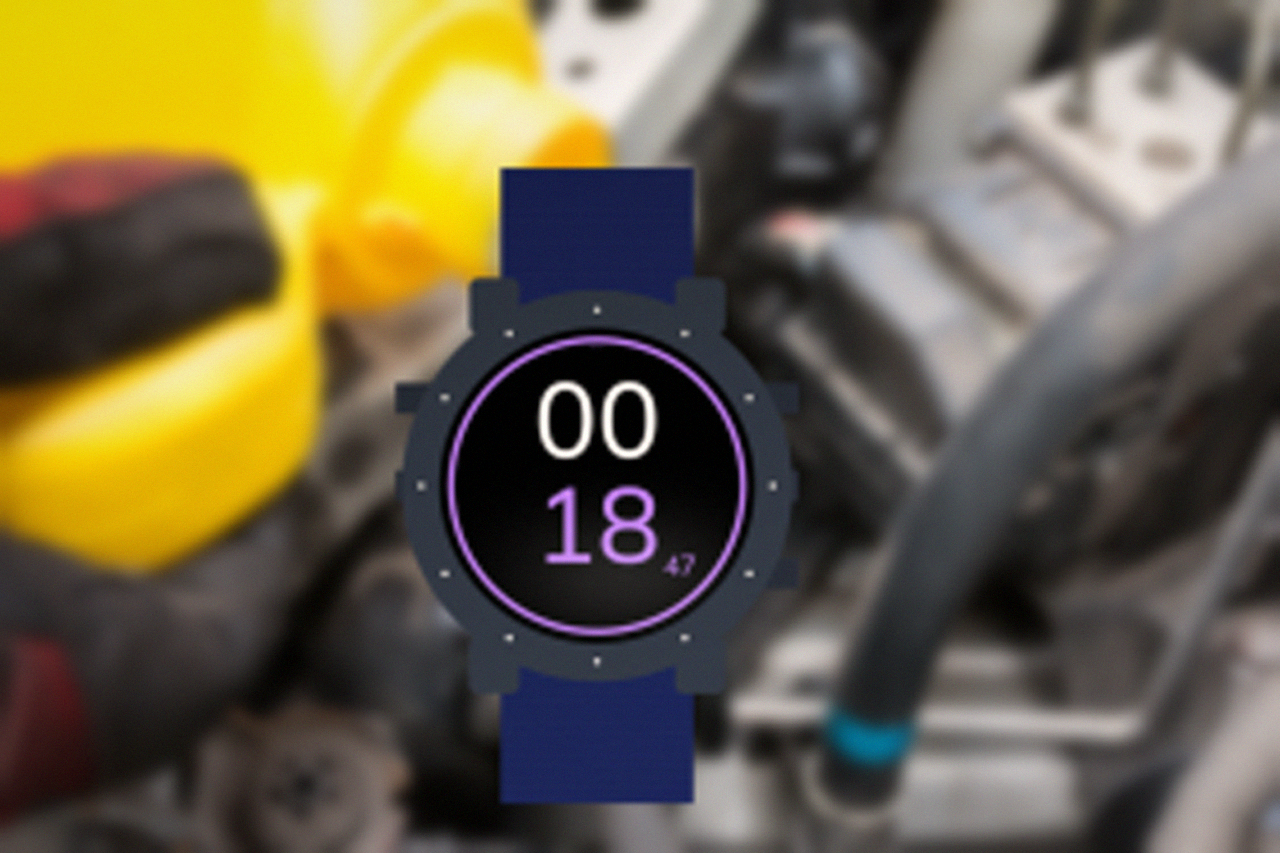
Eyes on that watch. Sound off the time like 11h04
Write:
0h18
